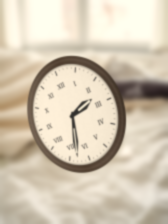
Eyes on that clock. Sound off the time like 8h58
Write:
2h33
